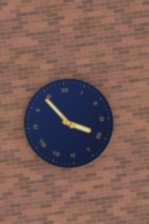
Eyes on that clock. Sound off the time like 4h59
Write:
3h54
